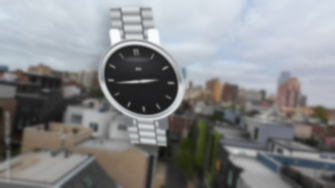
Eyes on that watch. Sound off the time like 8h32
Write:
2h44
